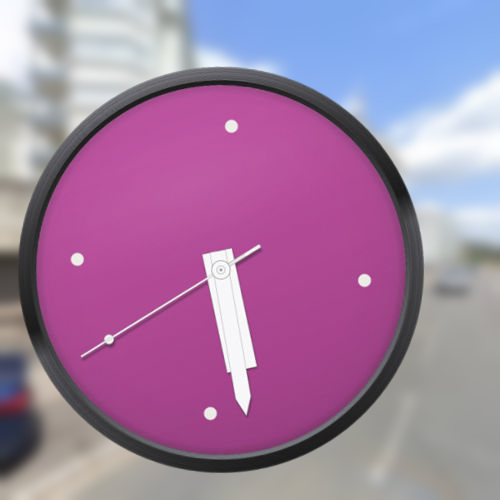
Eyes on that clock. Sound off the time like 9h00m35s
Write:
5h27m39s
